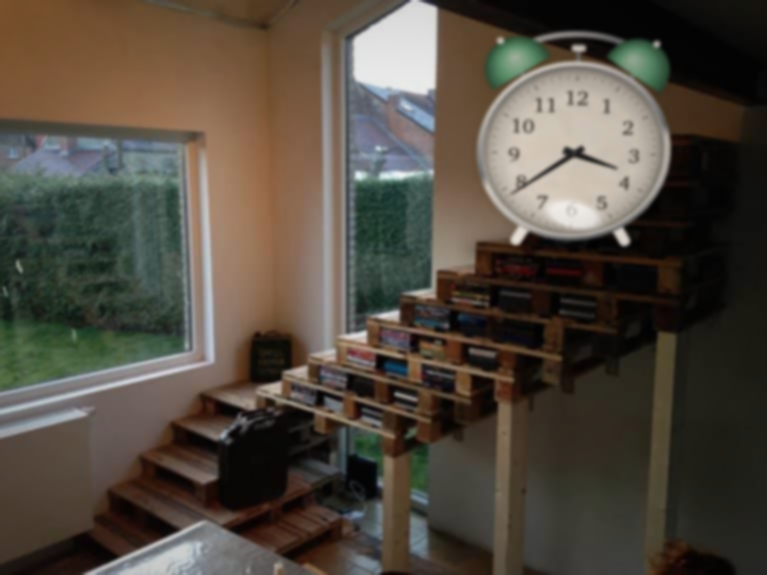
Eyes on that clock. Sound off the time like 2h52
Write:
3h39
